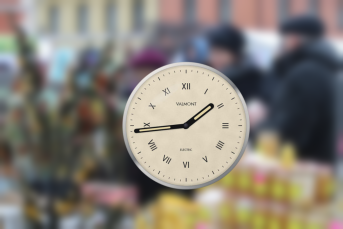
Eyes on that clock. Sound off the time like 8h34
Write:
1h44
